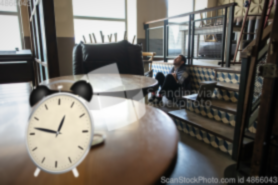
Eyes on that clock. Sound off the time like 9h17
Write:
12h47
